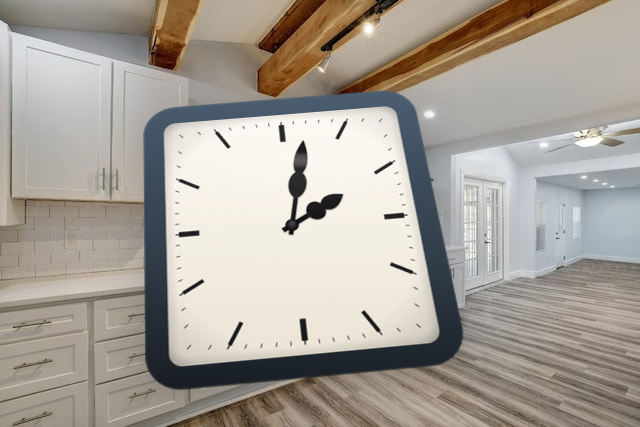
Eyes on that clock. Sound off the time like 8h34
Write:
2h02
